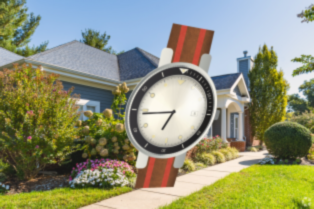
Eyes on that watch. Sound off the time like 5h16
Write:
6h44
